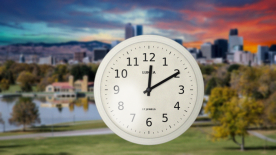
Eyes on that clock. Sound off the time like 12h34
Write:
12h10
